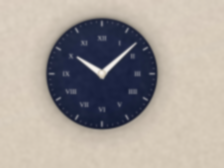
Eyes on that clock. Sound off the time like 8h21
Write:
10h08
